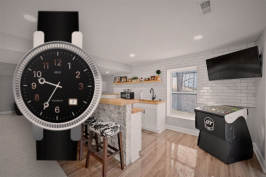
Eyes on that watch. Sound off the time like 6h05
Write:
9h35
